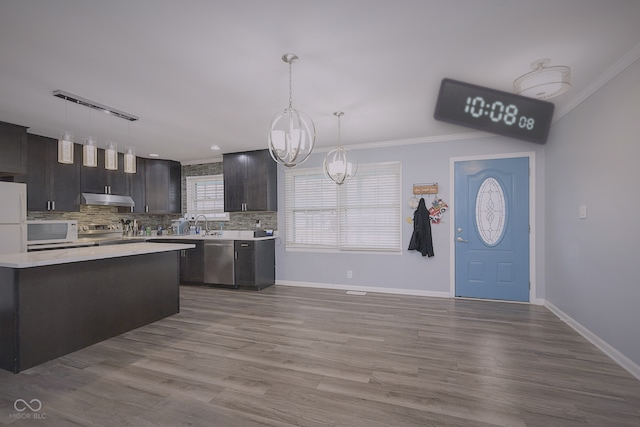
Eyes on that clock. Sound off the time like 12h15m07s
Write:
10h08m08s
